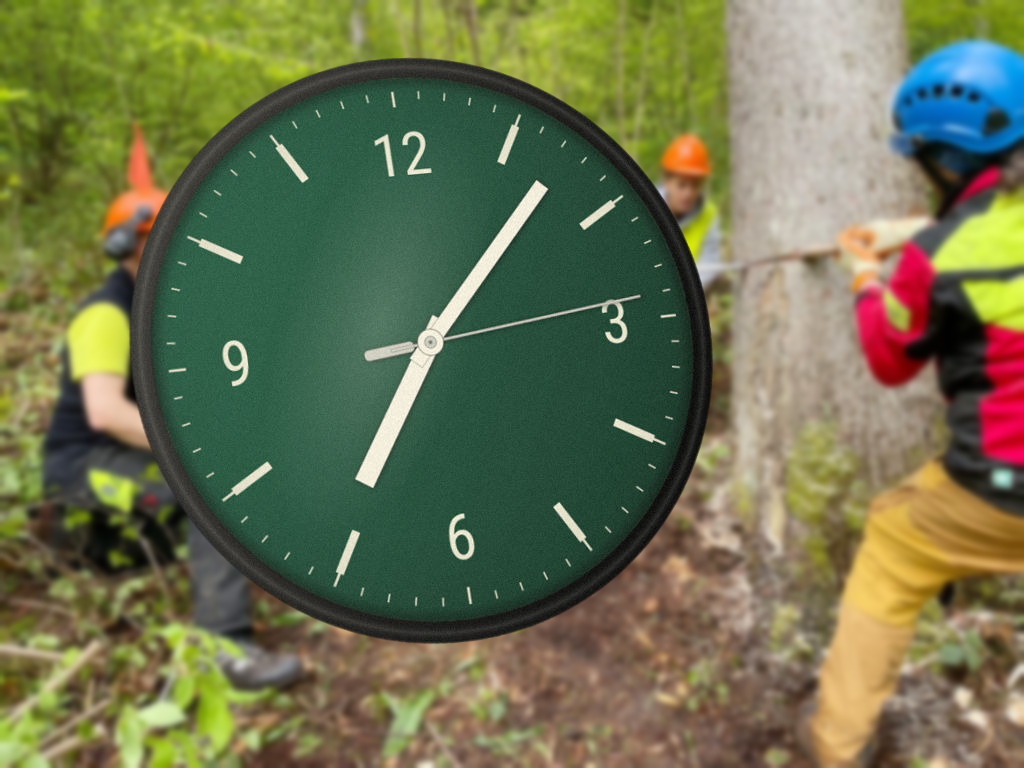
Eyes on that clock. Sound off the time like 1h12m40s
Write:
7h07m14s
